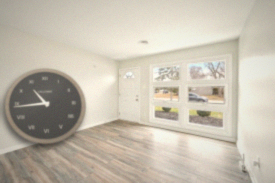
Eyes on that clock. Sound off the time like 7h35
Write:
10h44
